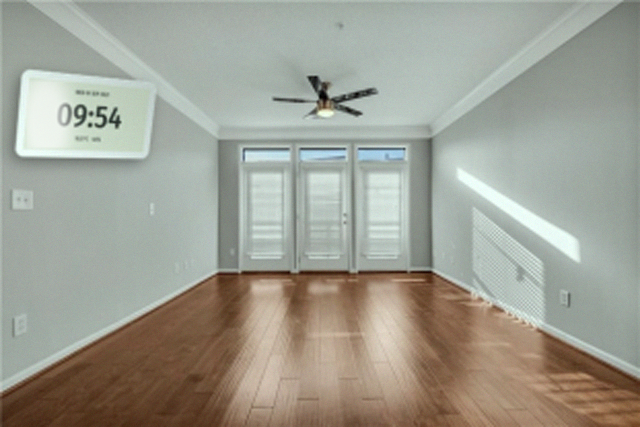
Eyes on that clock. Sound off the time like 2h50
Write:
9h54
